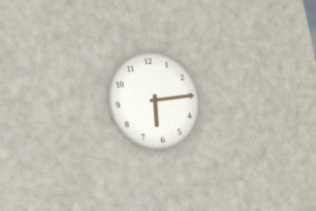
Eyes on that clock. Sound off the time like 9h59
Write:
6h15
